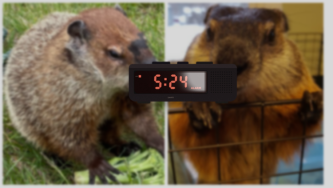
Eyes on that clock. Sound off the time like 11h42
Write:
5h24
